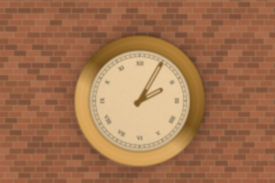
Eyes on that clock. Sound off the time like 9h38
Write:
2h05
